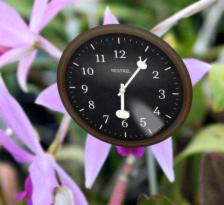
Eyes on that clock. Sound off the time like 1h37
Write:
6h06
